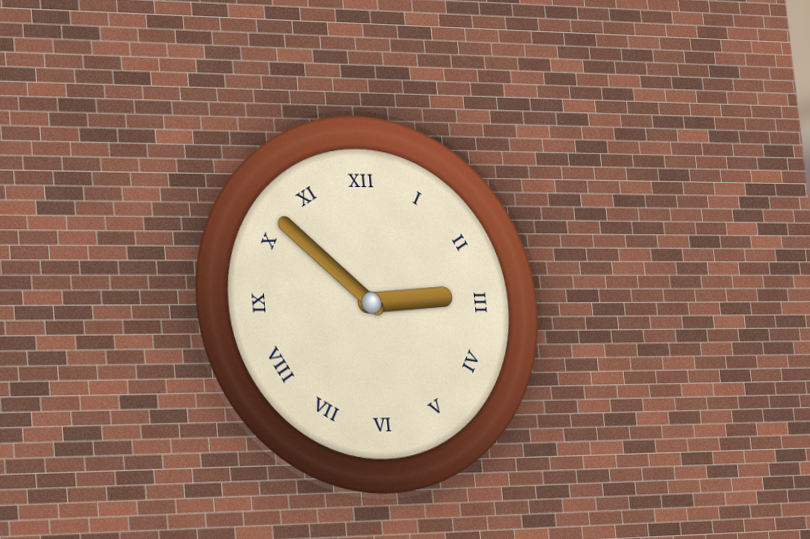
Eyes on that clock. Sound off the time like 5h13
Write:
2h52
